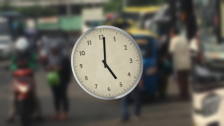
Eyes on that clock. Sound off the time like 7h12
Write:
5h01
